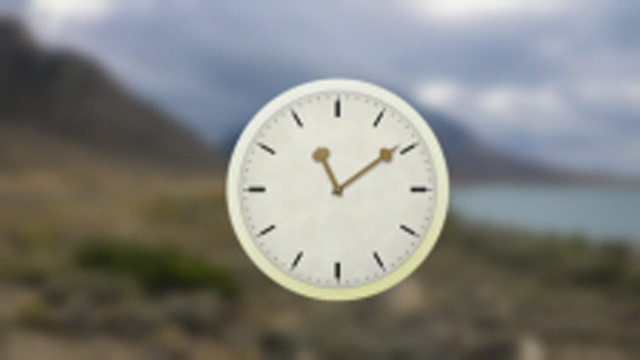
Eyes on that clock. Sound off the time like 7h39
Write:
11h09
